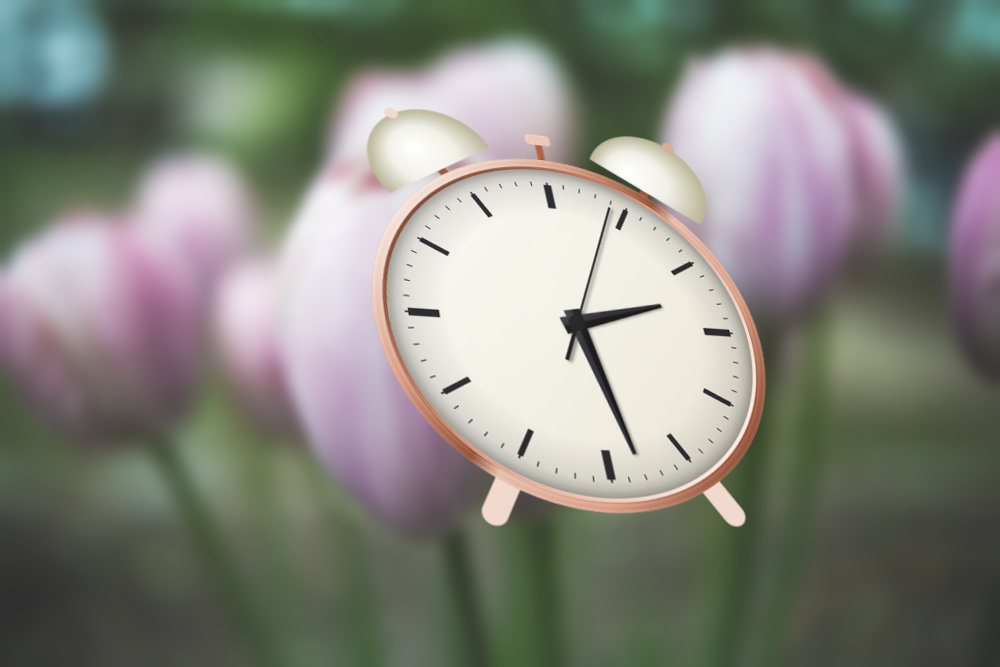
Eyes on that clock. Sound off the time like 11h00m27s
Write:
2h28m04s
